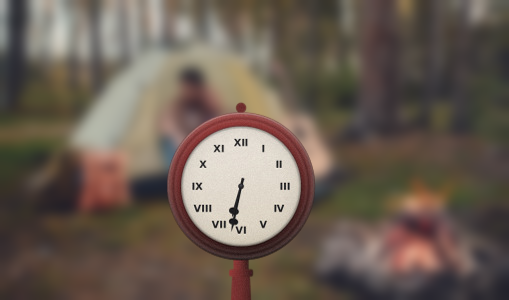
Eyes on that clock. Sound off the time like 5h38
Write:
6h32
